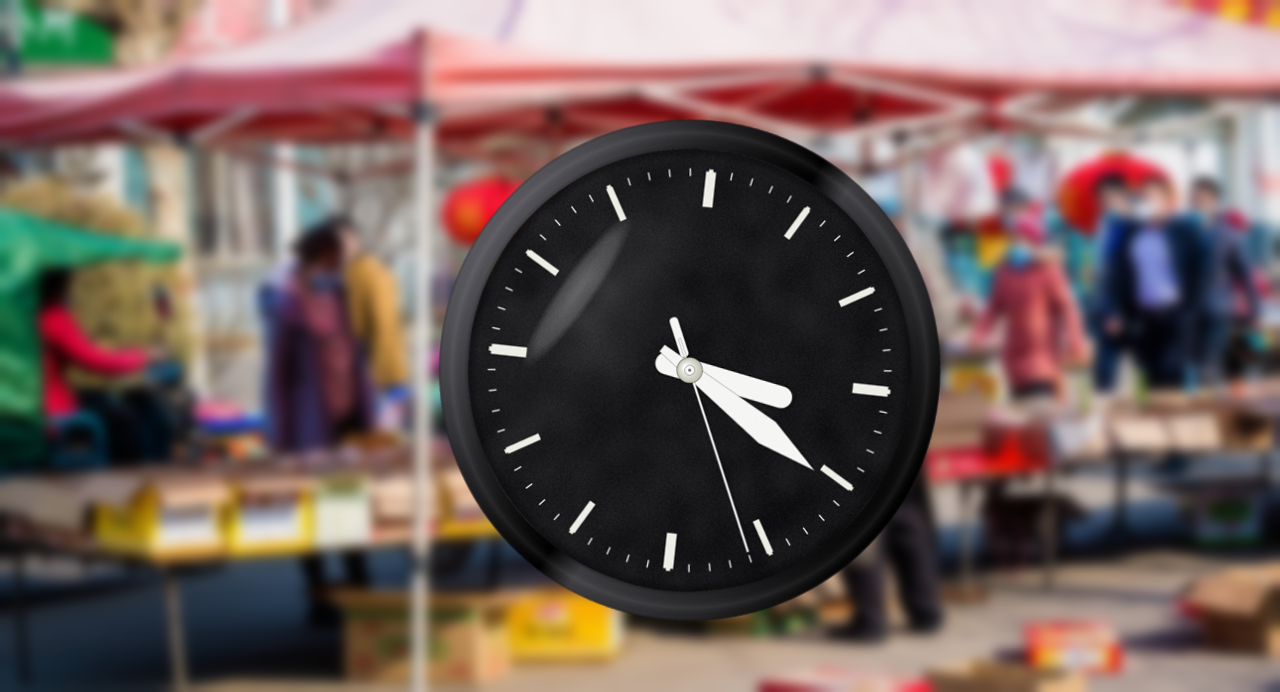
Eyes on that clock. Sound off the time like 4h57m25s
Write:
3h20m26s
